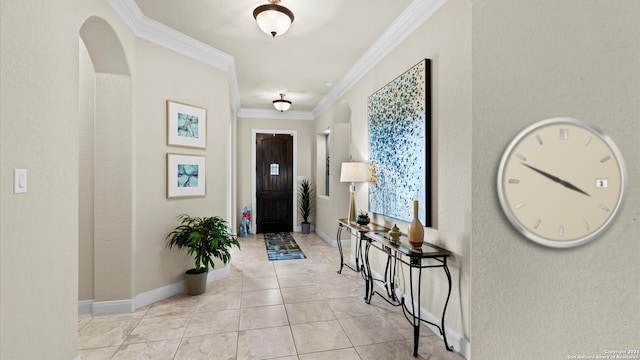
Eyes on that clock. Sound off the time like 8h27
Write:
3h49
